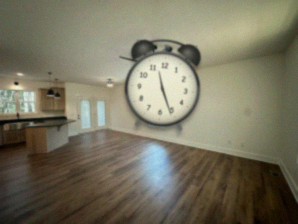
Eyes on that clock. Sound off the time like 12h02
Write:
11h26
